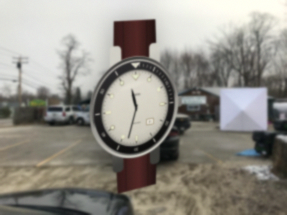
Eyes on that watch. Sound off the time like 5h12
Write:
11h33
